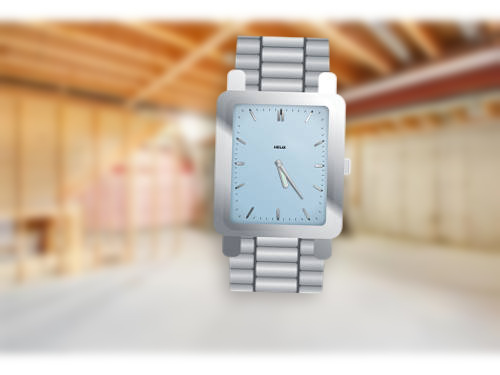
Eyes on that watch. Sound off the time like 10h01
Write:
5h24
